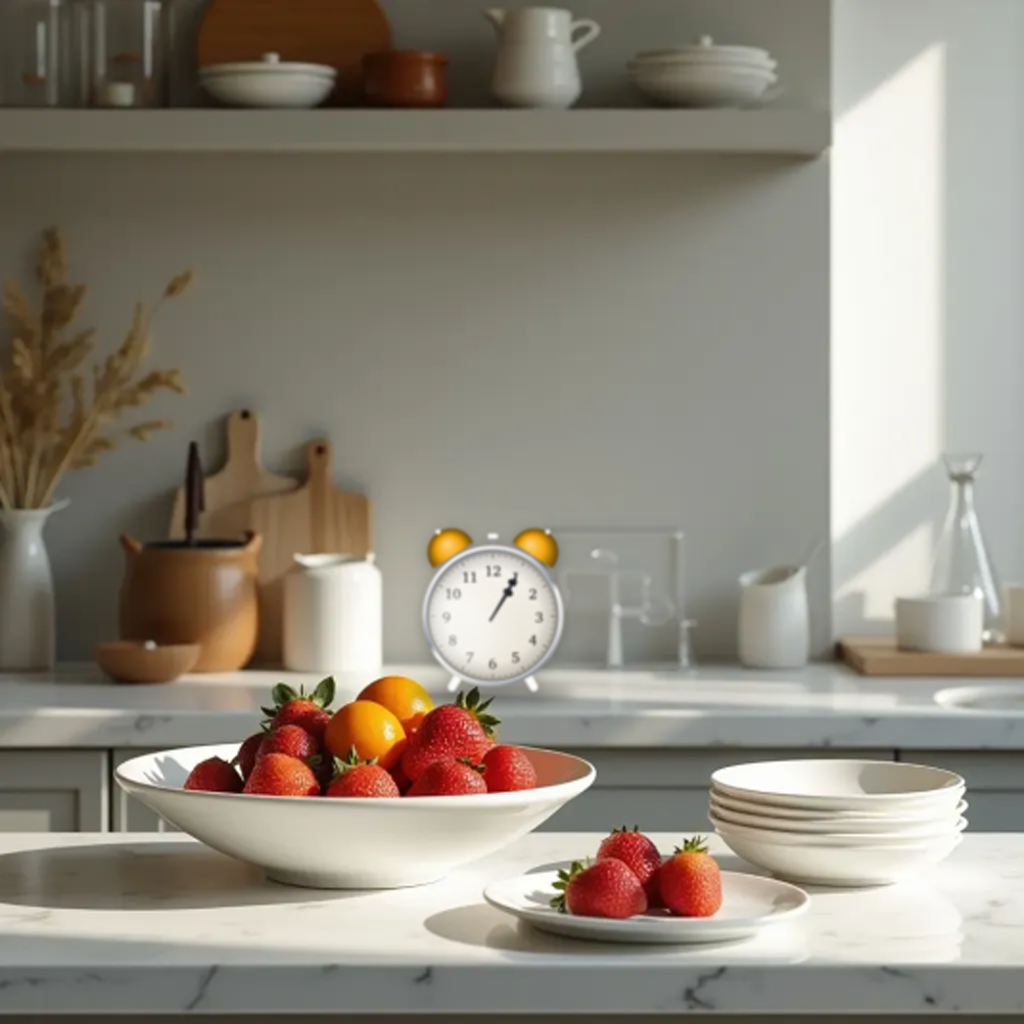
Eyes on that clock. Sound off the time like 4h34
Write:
1h05
